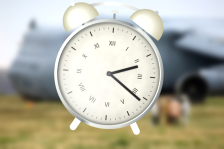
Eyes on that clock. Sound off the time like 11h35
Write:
2h21
